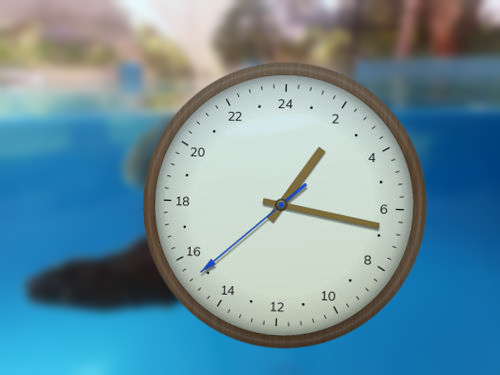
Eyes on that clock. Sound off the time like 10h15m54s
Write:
2h16m38s
